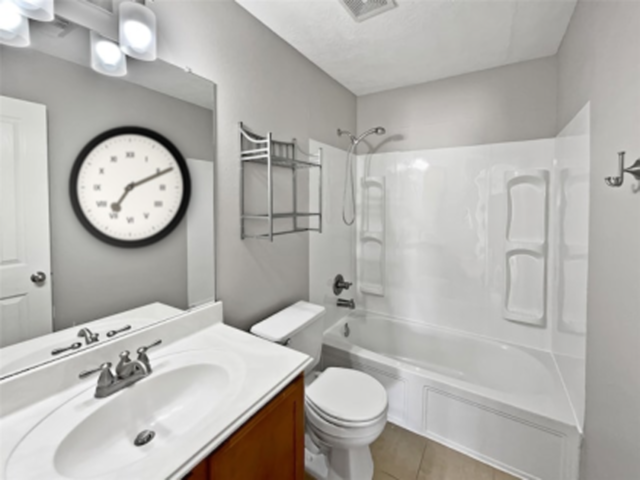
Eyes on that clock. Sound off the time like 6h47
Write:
7h11
